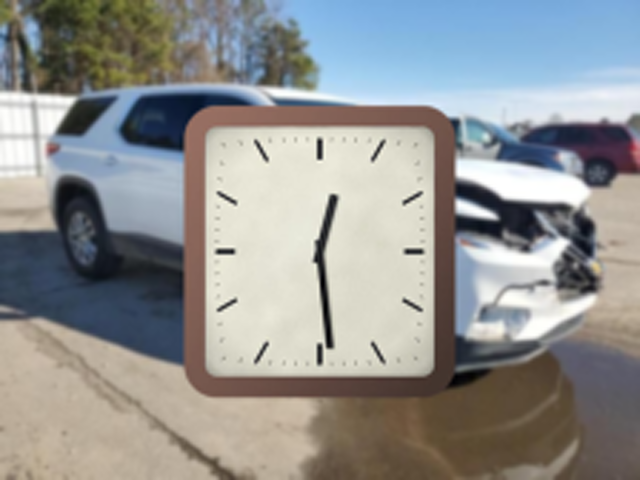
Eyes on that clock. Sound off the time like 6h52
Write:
12h29
